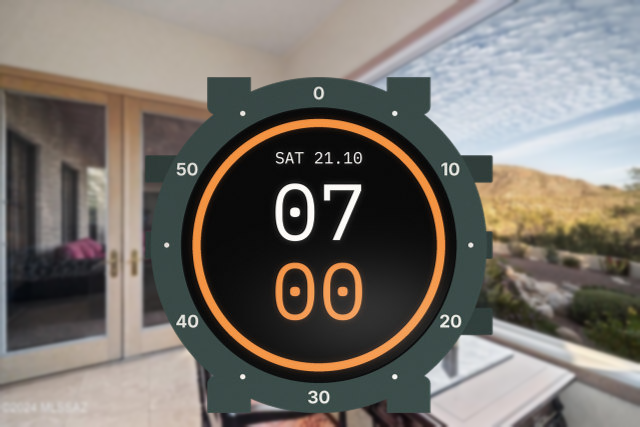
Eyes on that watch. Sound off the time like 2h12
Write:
7h00
